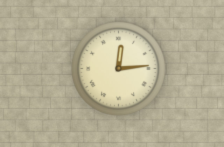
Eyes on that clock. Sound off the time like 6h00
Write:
12h14
